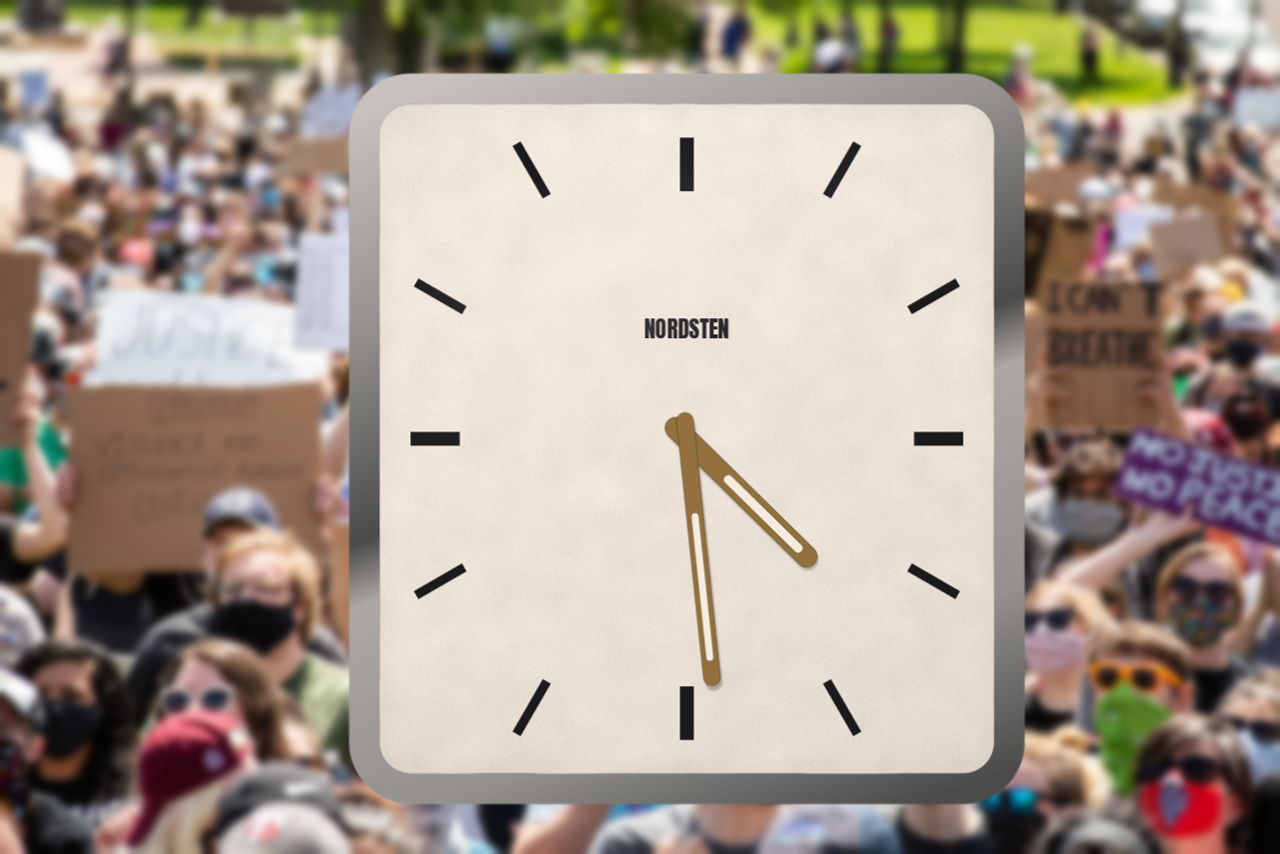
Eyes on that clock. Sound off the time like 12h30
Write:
4h29
